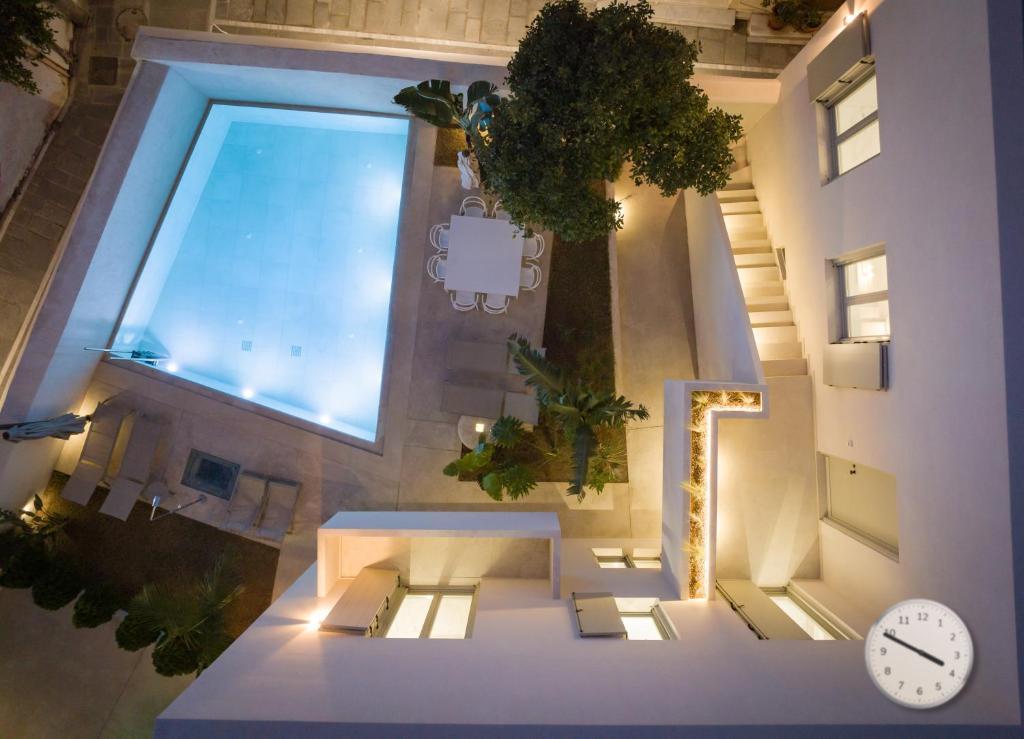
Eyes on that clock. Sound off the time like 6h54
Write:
3h49
